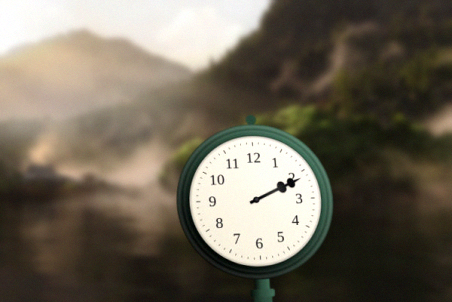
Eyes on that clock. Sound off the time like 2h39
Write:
2h11
